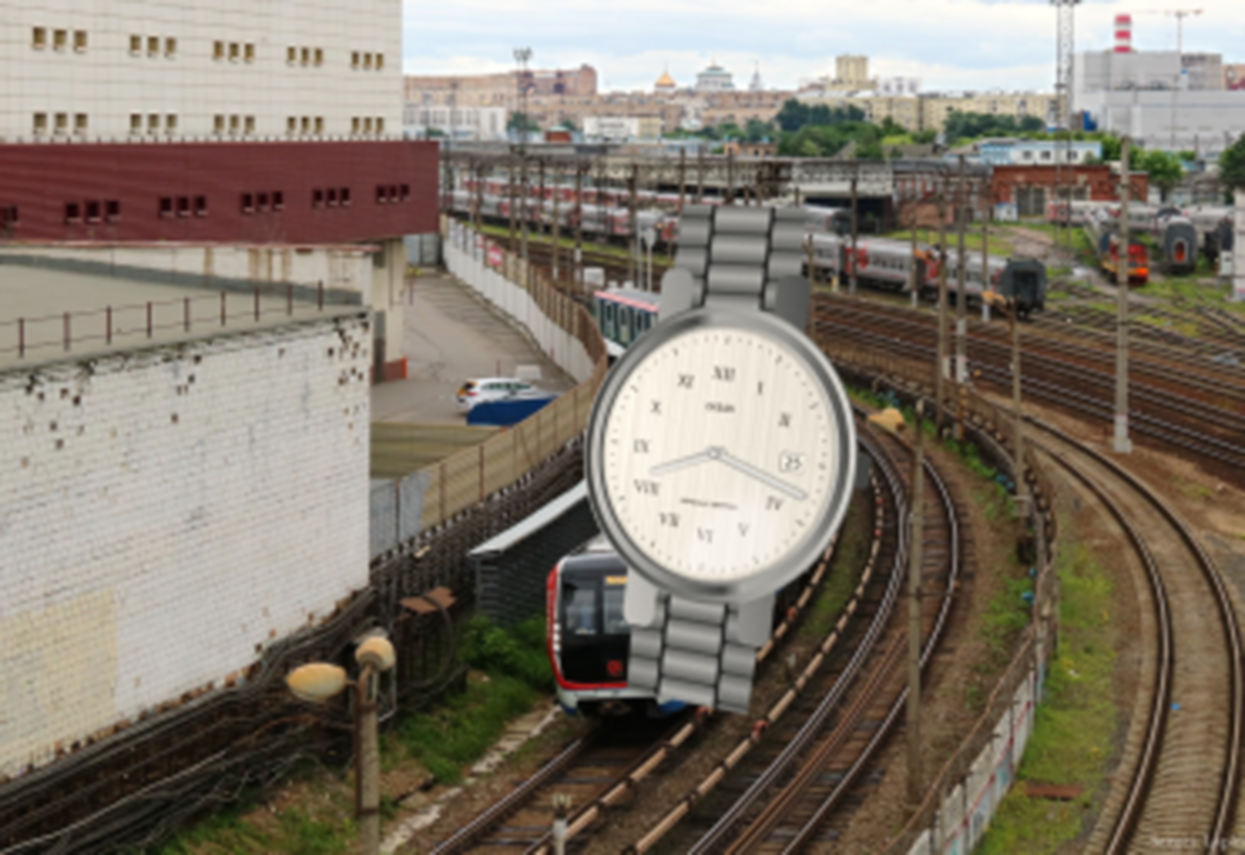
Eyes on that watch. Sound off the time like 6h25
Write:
8h18
